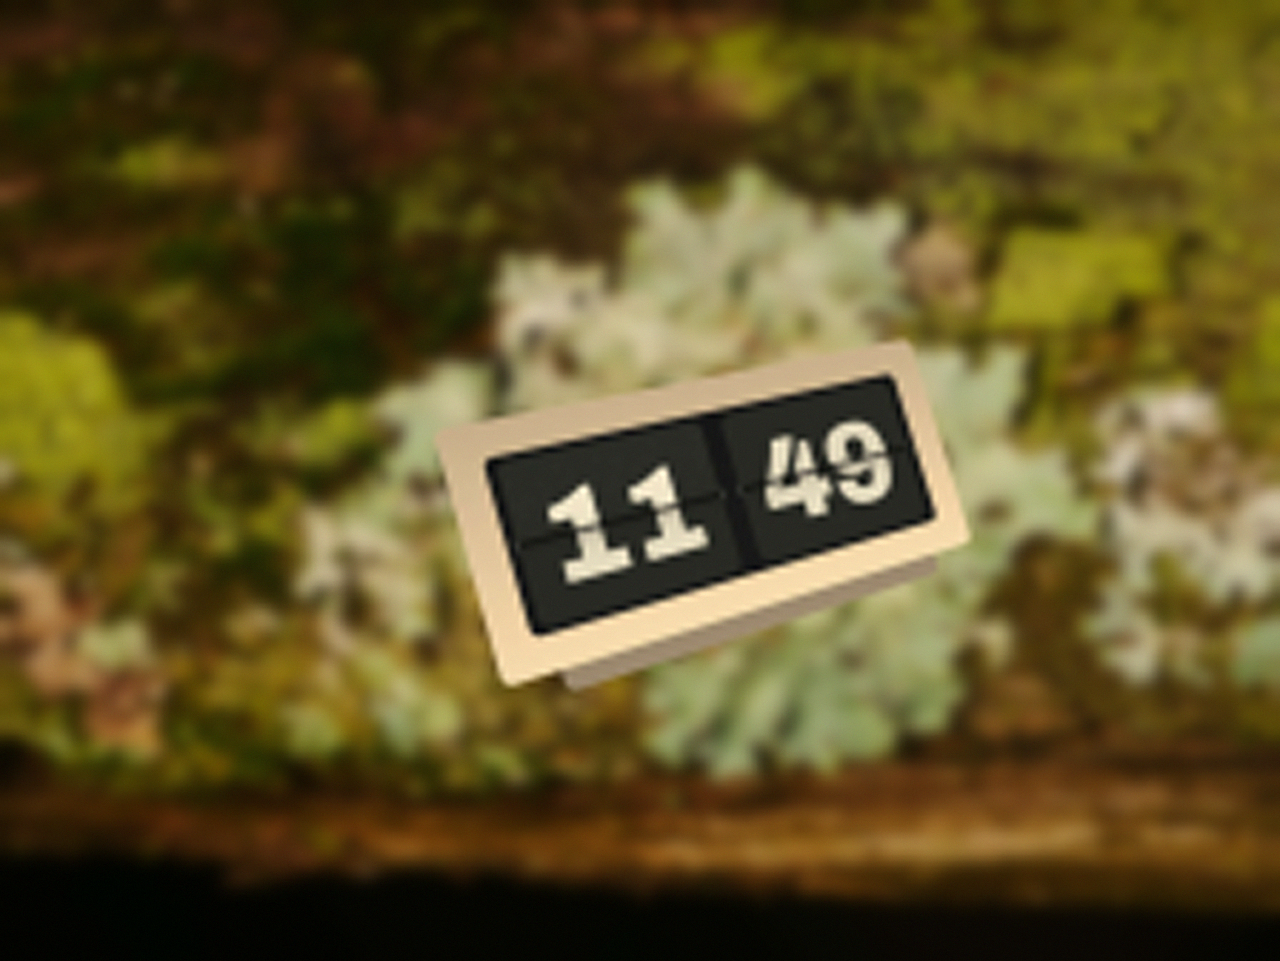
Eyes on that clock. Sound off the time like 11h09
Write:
11h49
